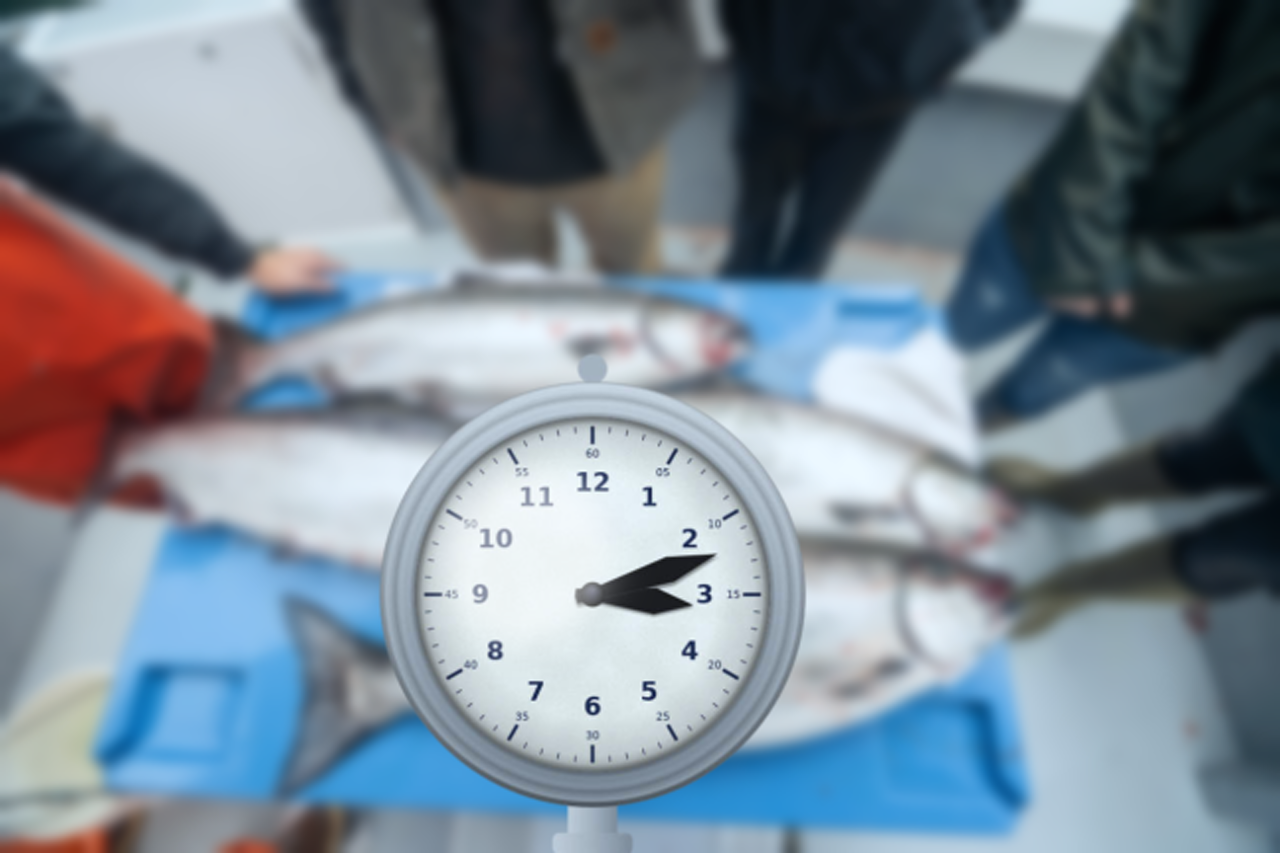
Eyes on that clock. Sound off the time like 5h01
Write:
3h12
